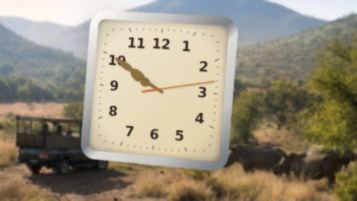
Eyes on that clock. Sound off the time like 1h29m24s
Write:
9h50m13s
